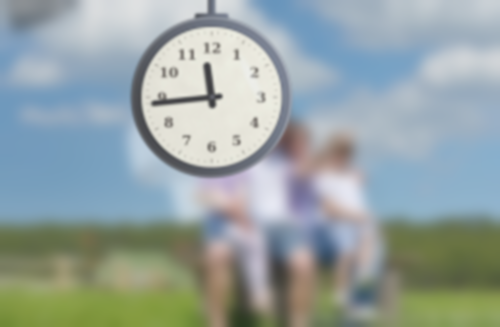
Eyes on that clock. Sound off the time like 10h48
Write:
11h44
